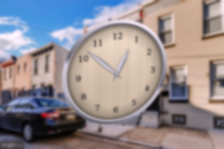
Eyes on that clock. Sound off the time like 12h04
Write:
12h52
